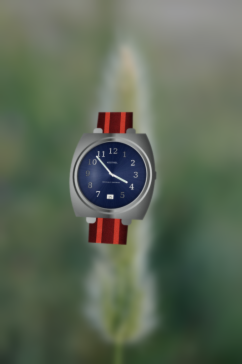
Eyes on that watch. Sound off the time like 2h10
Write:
3h53
